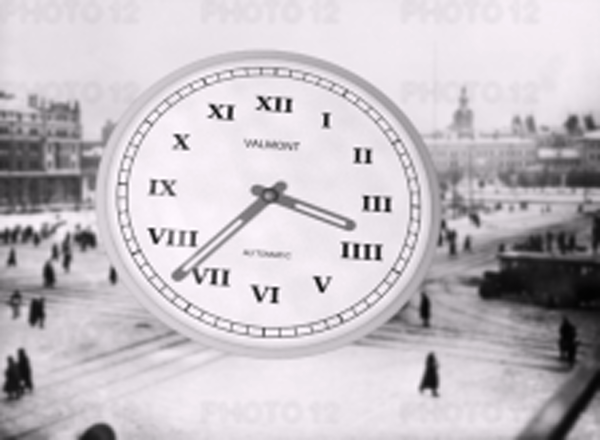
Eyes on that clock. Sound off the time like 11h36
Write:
3h37
